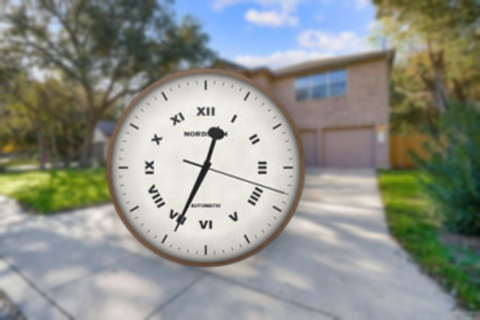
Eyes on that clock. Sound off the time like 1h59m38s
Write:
12h34m18s
